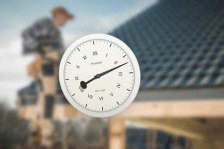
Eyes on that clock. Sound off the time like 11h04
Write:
8h12
